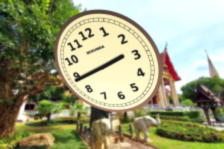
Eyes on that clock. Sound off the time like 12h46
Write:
2h44
